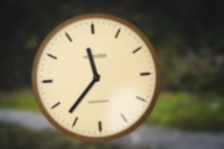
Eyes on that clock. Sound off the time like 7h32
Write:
11h37
